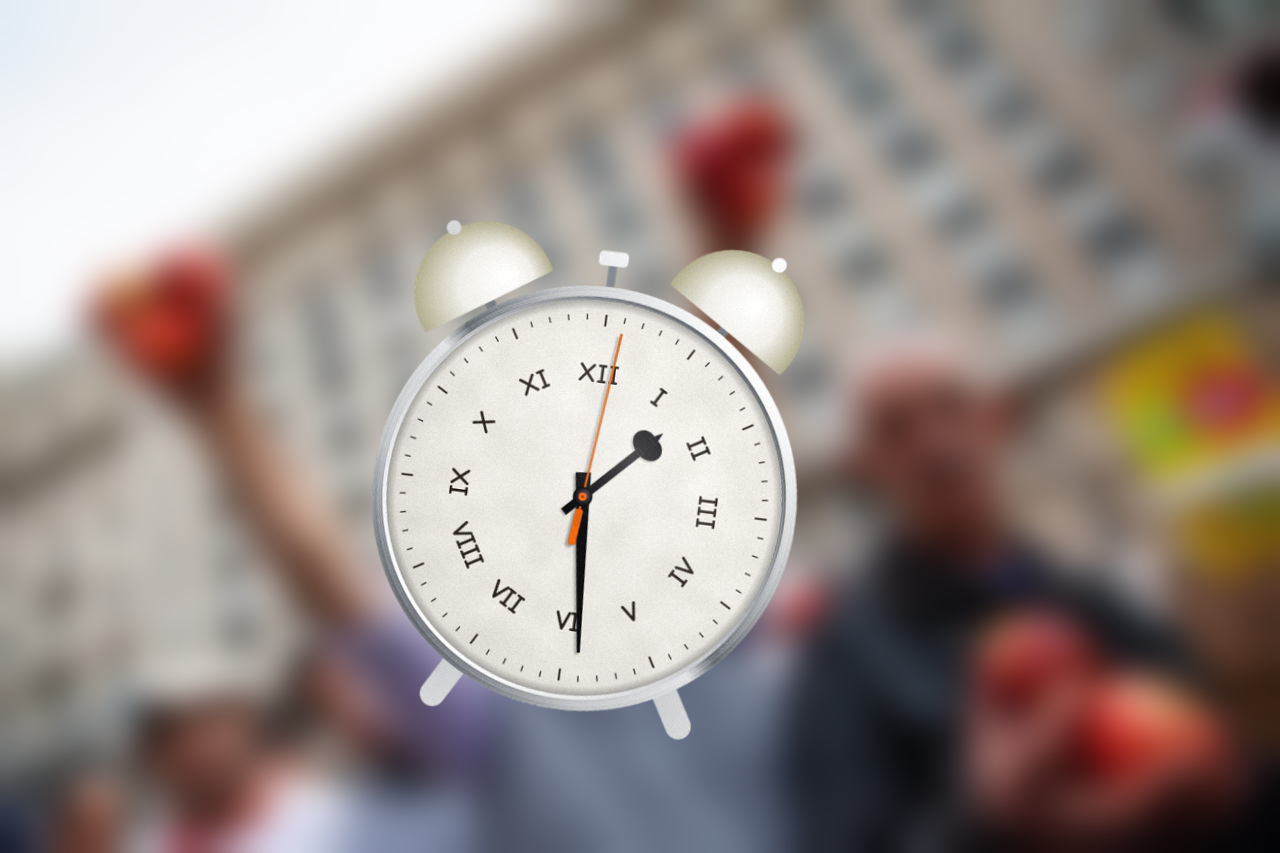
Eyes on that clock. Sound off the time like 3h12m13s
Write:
1h29m01s
